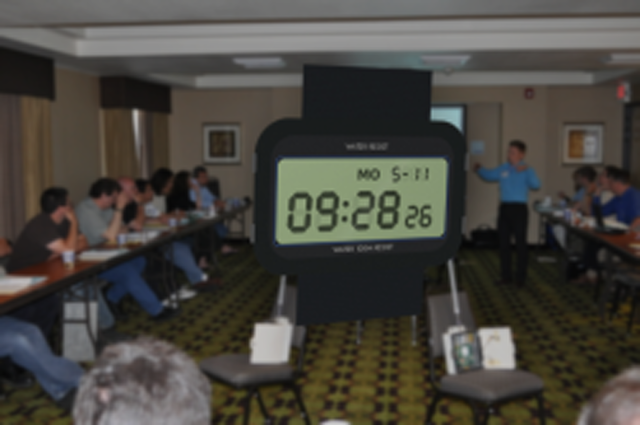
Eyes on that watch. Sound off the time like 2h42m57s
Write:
9h28m26s
